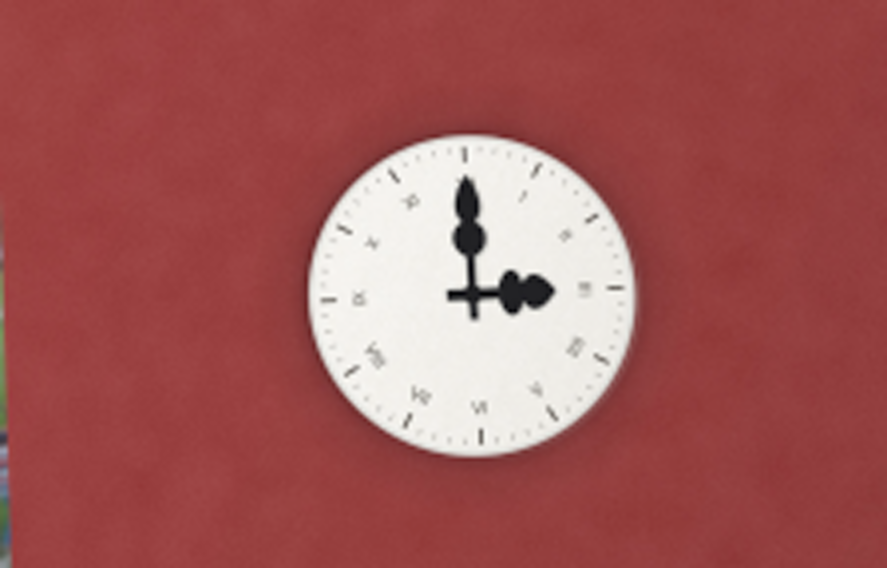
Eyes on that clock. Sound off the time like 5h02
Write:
3h00
